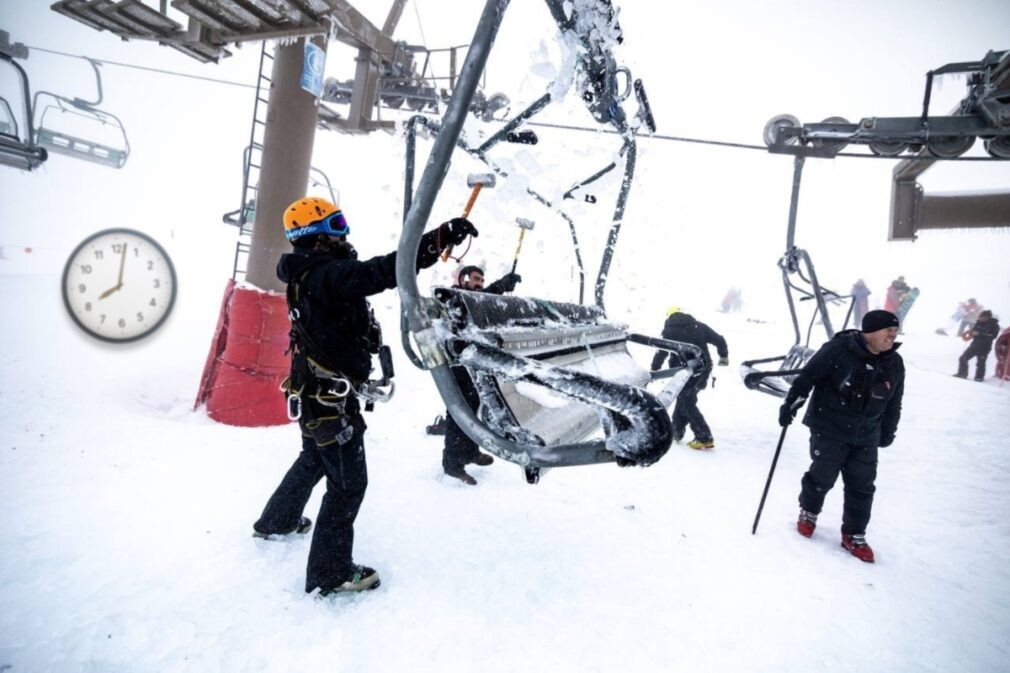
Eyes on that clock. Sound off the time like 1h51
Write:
8h02
